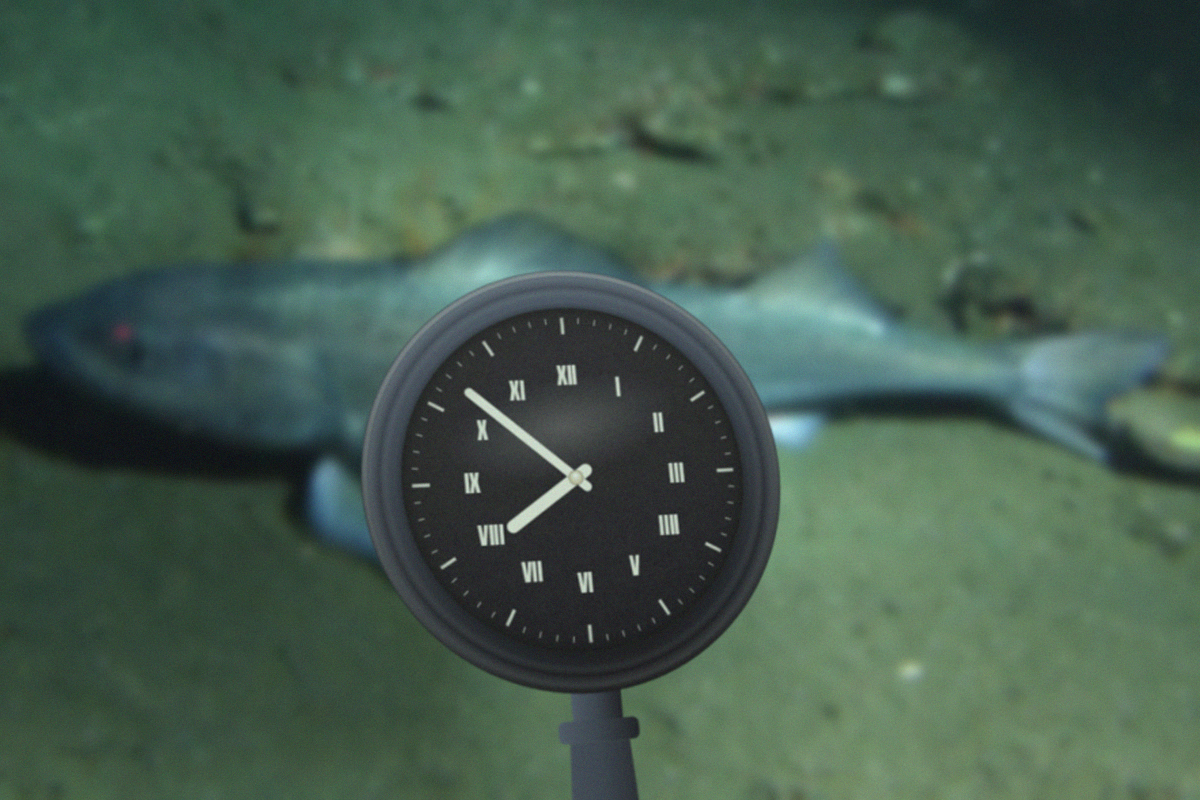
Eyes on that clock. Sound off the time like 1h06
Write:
7h52
